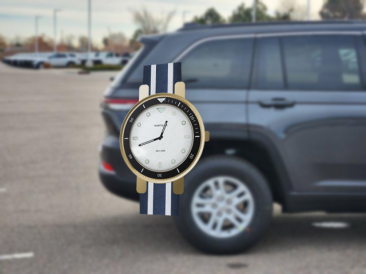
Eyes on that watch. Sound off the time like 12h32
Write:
12h42
